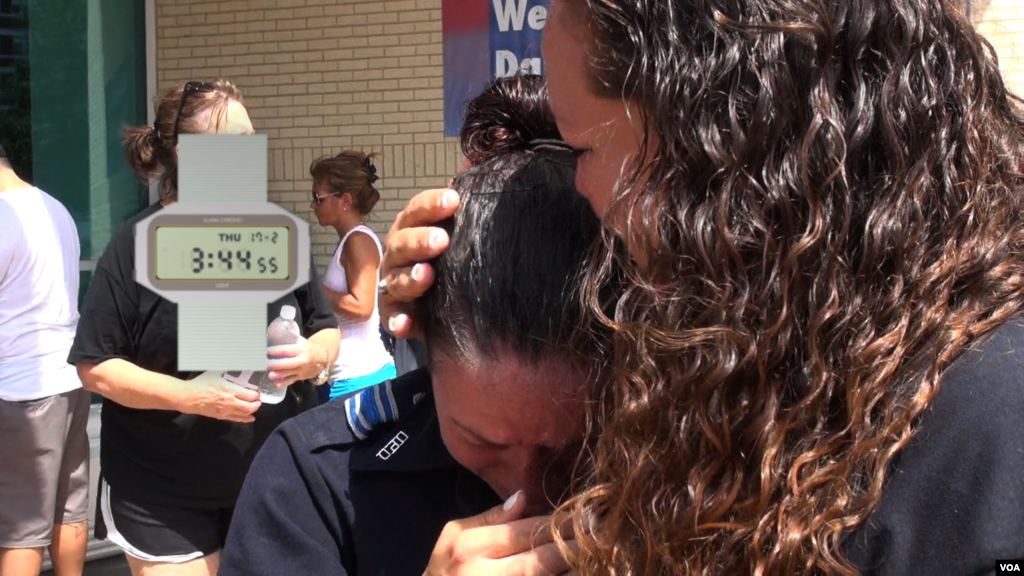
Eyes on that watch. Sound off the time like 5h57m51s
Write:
3h44m55s
